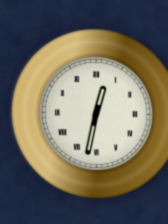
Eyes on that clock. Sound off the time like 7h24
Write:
12h32
